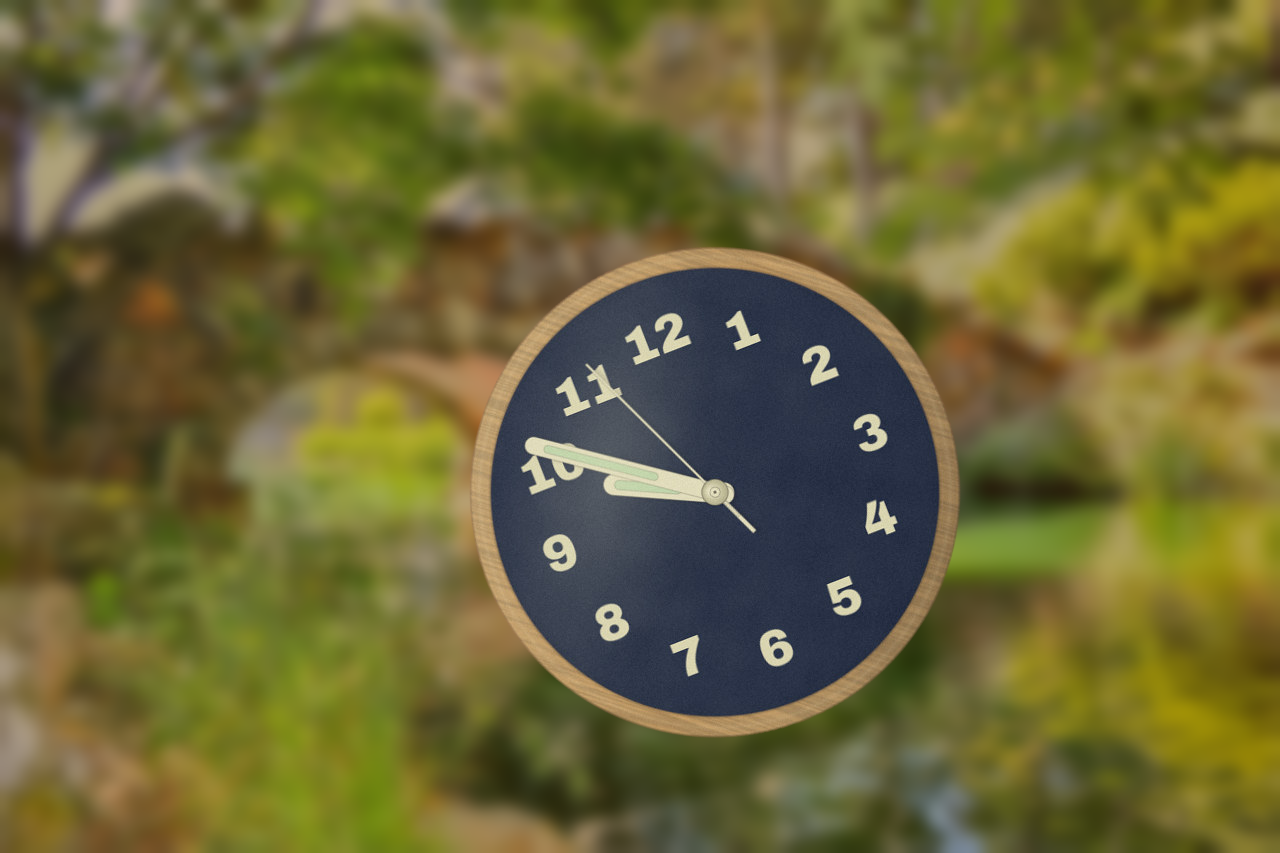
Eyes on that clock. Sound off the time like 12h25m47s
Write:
9h50m56s
